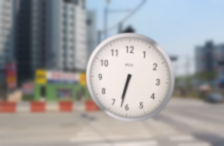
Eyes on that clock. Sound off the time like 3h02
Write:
6h32
